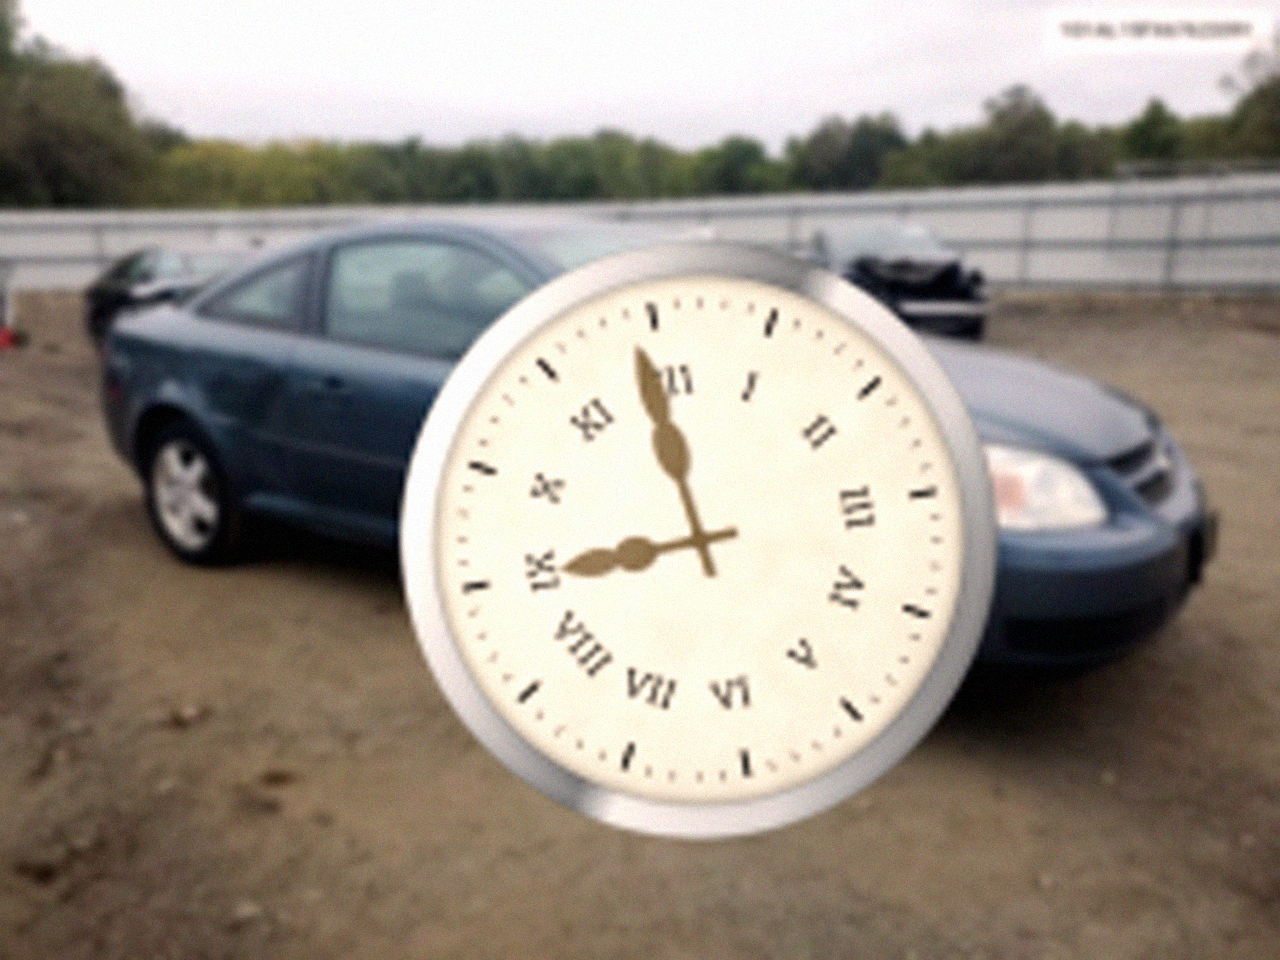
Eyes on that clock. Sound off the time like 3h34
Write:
8h59
